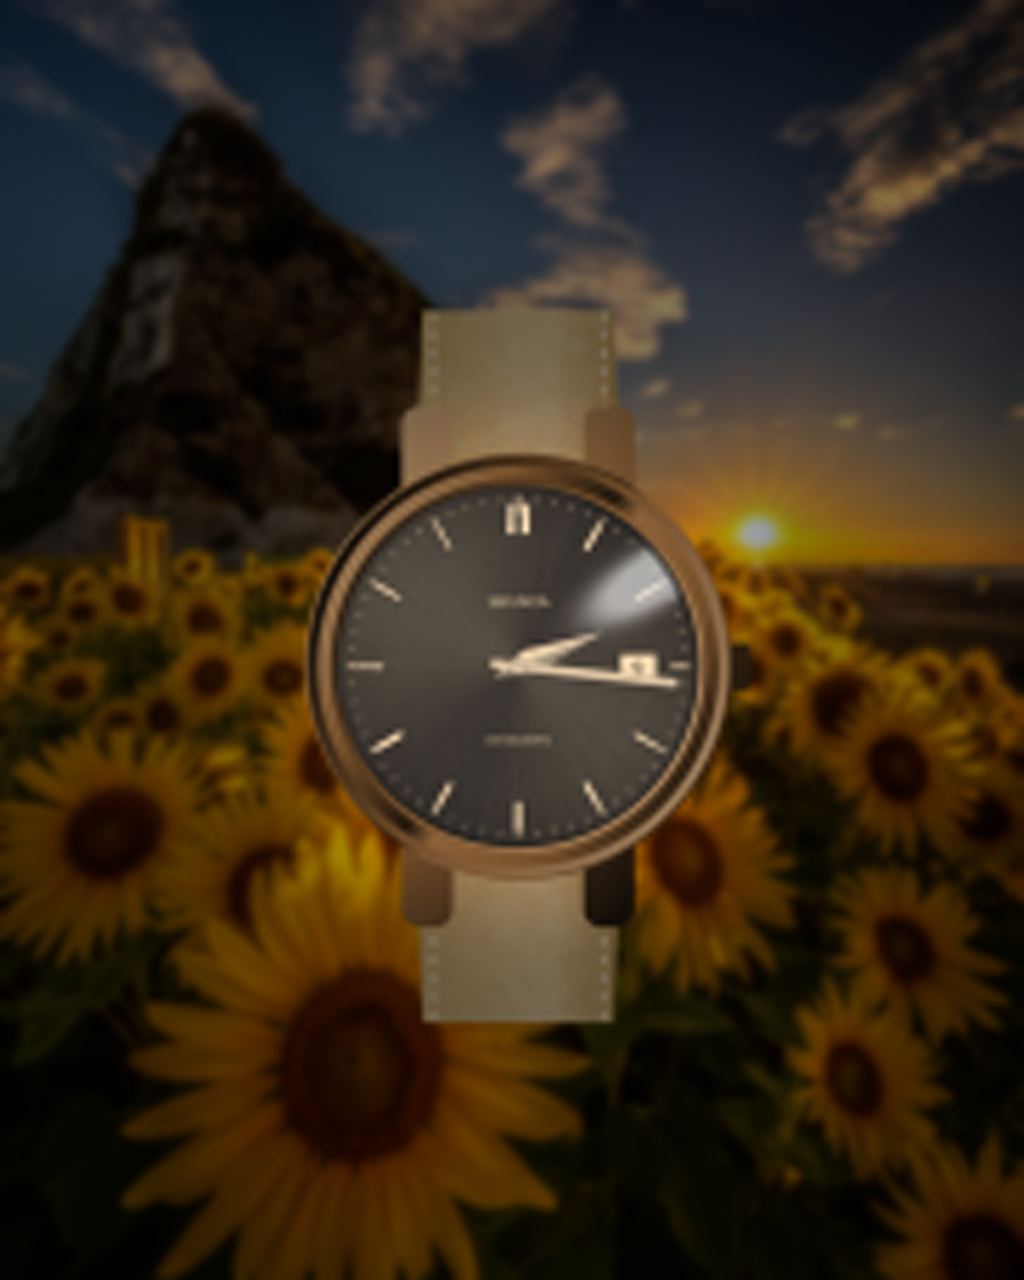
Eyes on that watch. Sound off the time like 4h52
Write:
2h16
